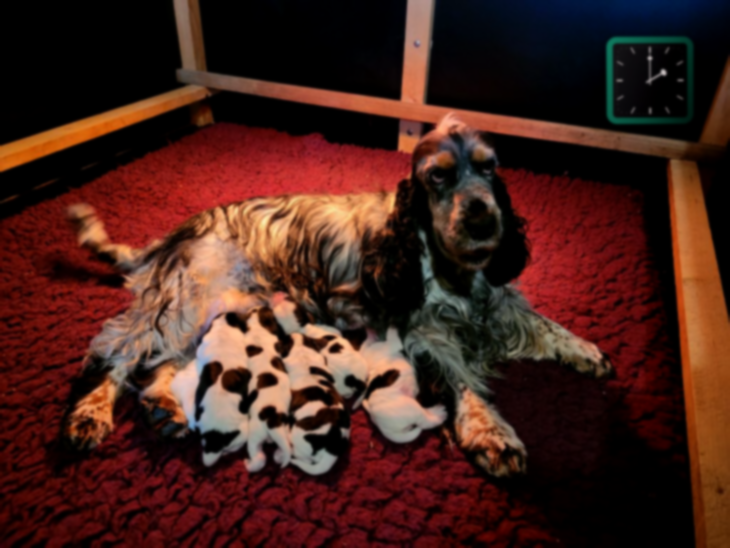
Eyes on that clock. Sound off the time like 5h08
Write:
2h00
